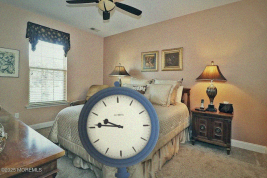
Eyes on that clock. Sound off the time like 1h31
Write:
9h46
